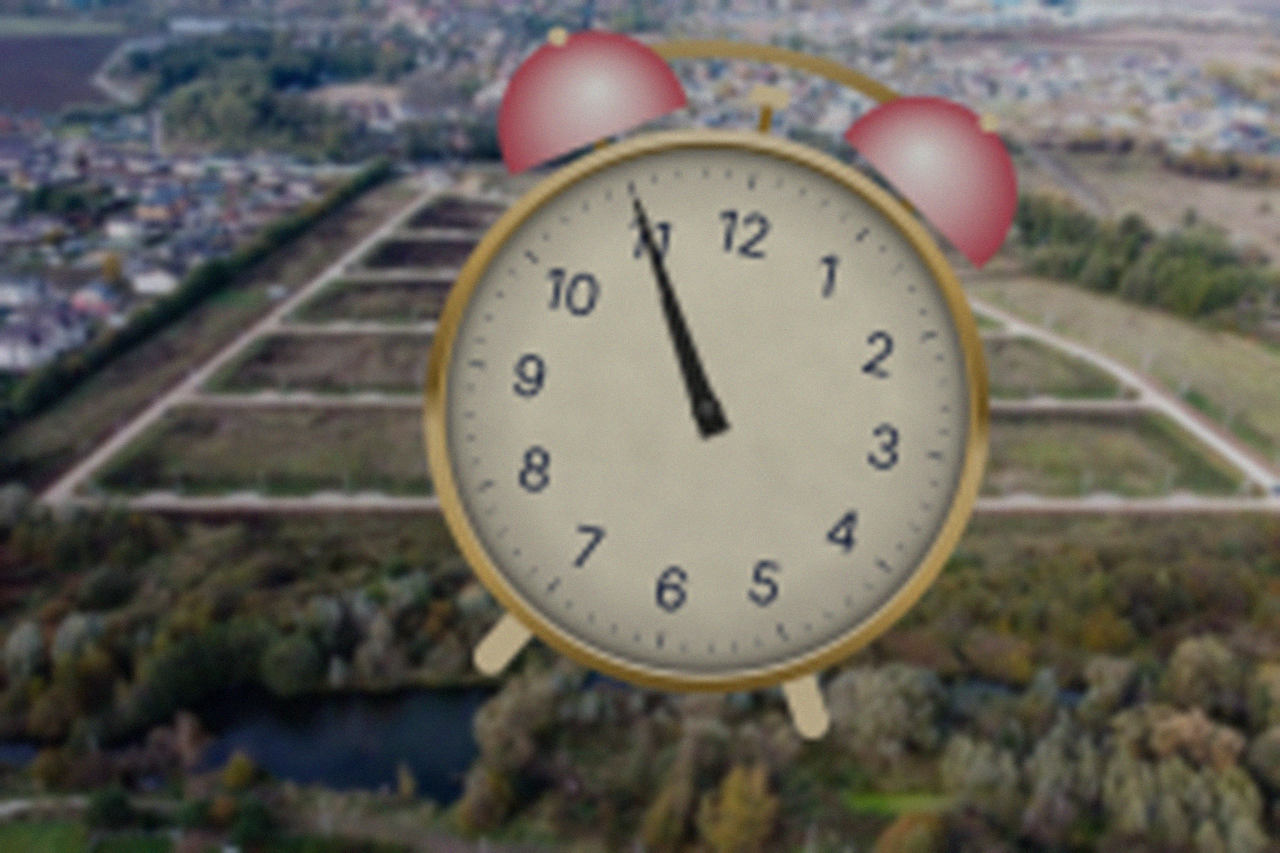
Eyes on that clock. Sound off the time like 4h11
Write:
10h55
